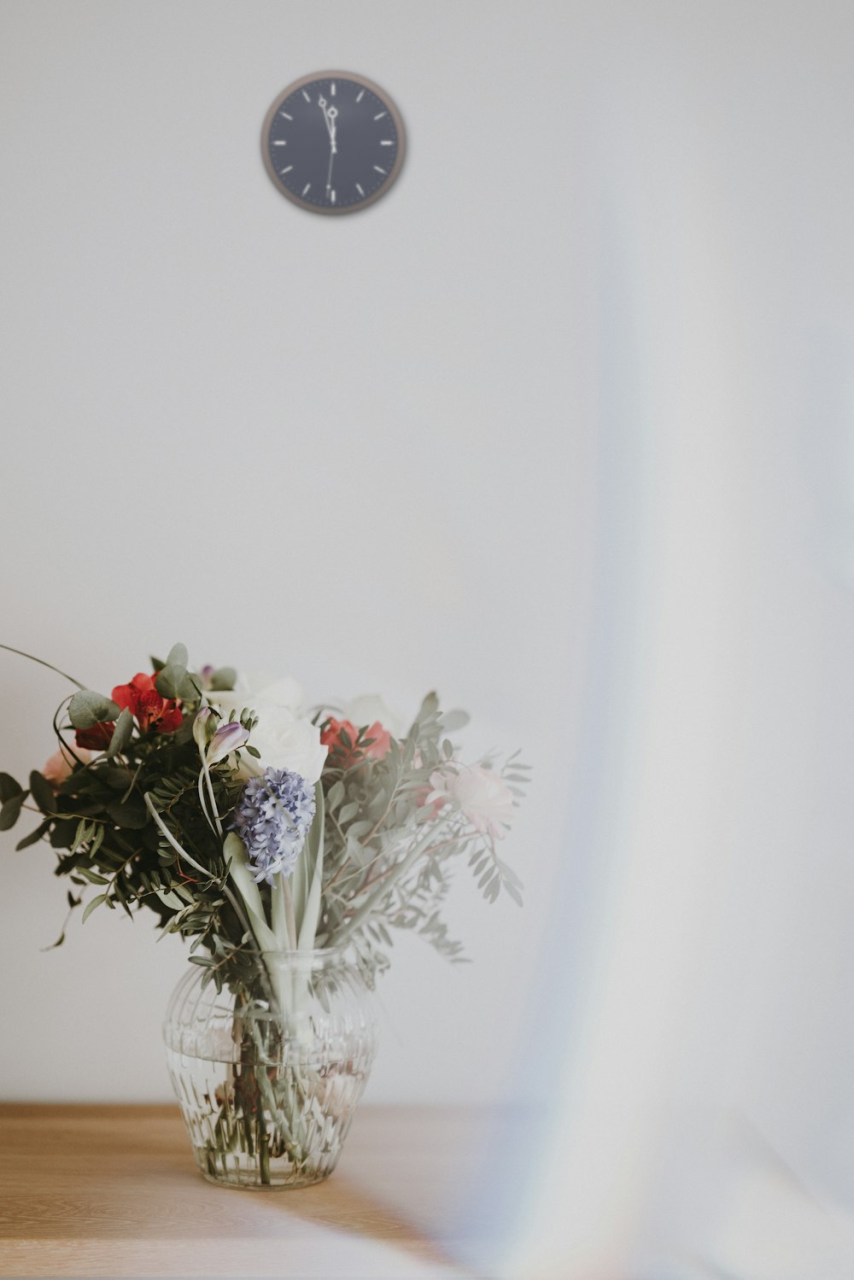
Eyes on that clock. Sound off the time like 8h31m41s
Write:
11h57m31s
